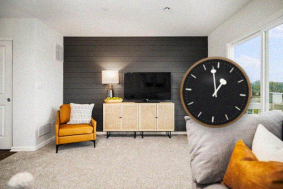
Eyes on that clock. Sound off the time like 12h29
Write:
12h58
